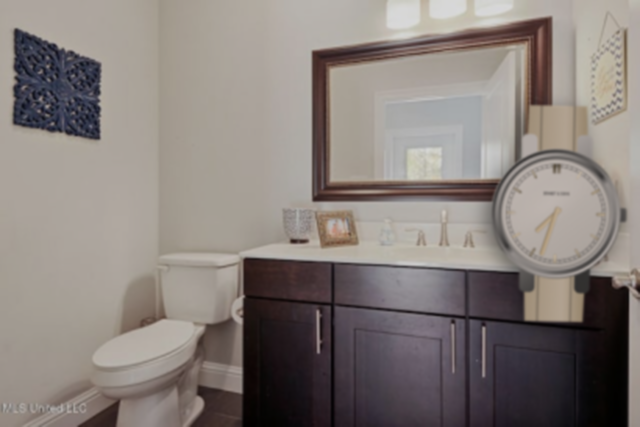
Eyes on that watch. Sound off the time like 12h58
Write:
7h33
